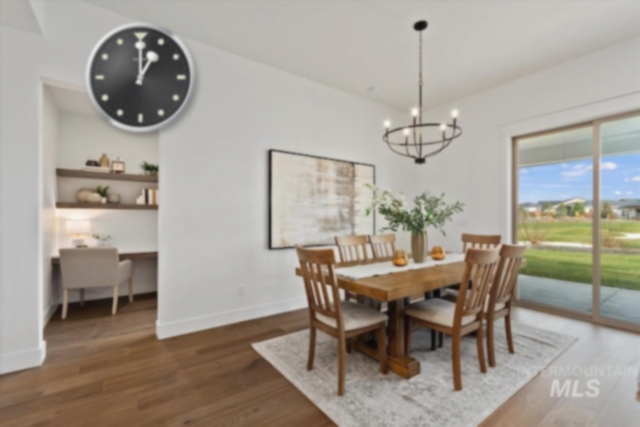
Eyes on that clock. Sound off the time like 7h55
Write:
1h00
